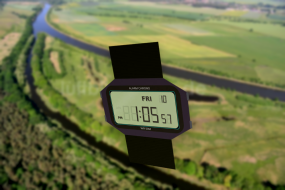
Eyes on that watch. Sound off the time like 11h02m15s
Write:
1h05m57s
